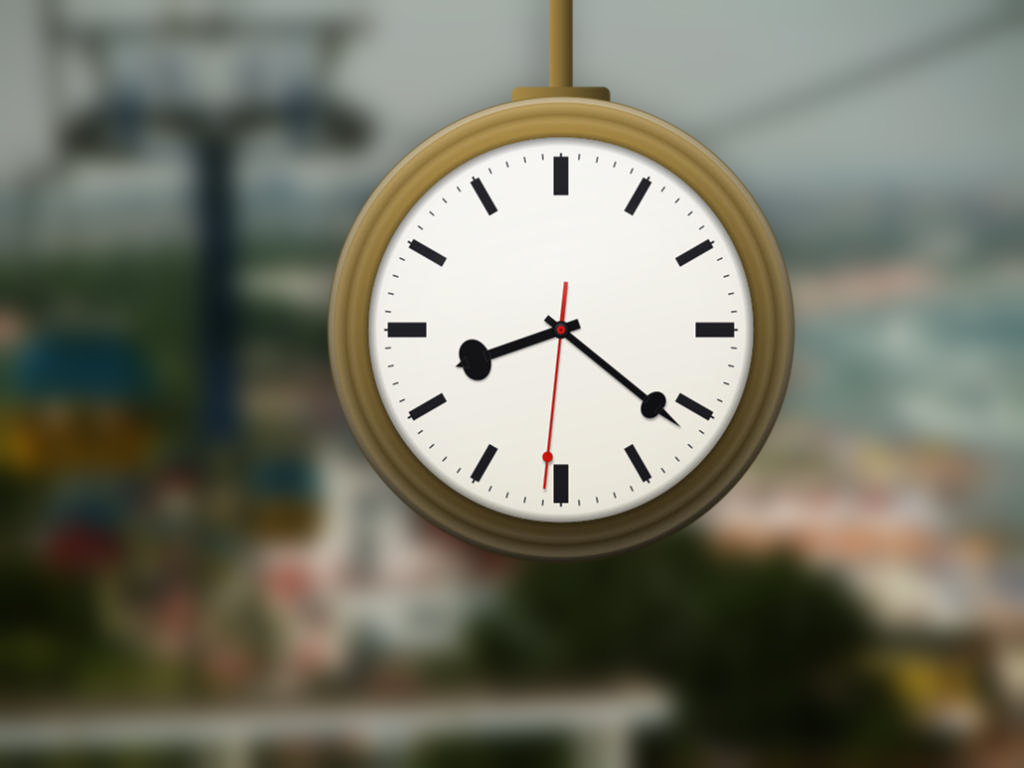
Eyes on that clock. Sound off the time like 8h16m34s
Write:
8h21m31s
